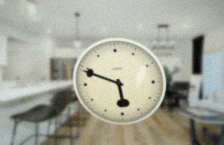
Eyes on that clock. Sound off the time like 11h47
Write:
5h49
